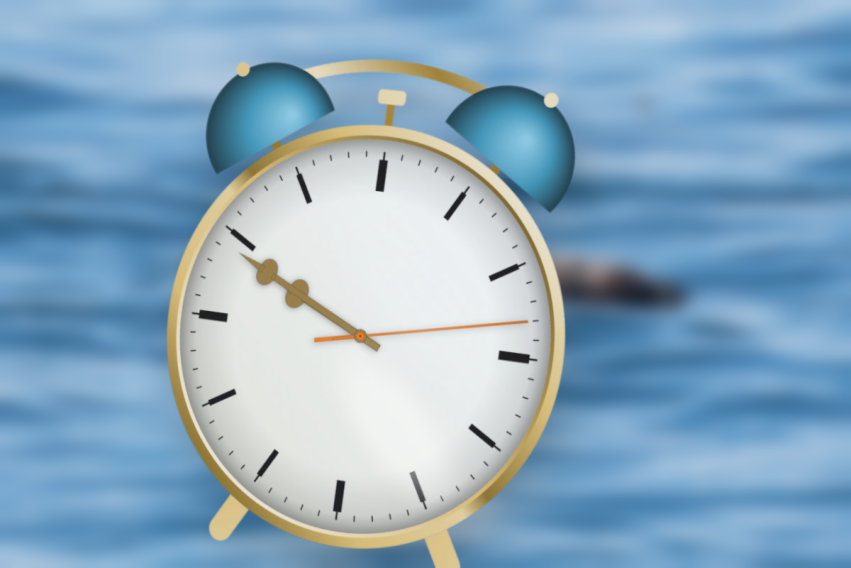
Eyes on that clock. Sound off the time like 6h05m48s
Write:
9h49m13s
